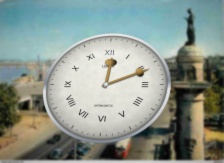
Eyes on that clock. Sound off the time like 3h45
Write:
12h11
